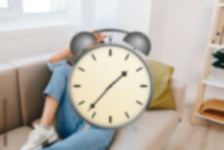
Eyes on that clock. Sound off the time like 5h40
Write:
1h37
